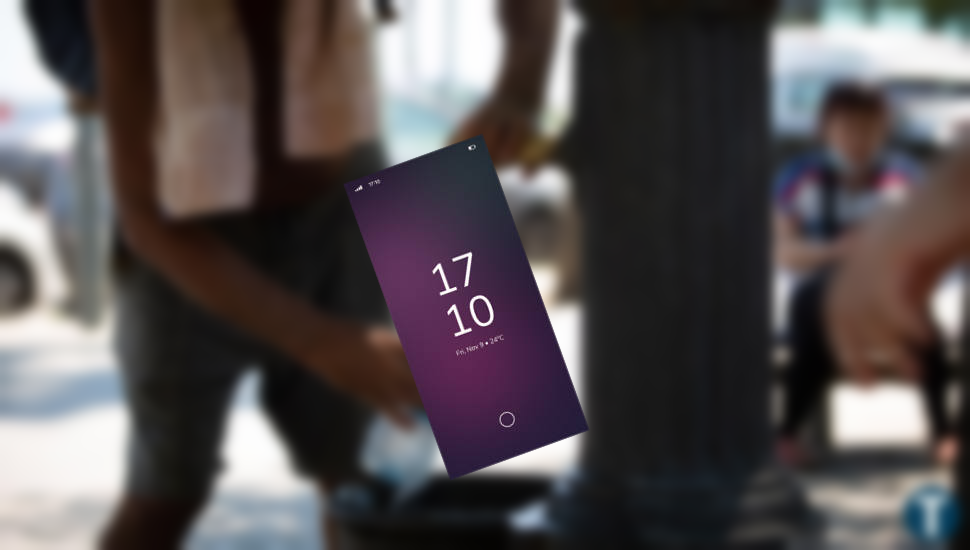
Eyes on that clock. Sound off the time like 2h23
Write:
17h10
